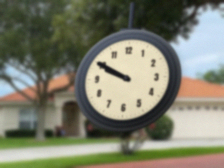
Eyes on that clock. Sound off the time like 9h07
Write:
9h50
